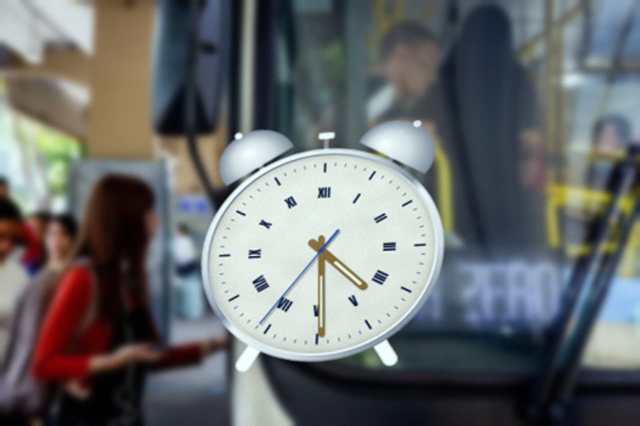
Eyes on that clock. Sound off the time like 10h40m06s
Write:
4h29m36s
